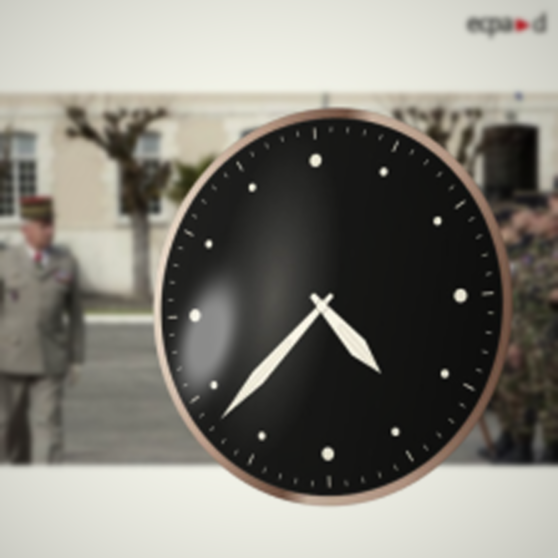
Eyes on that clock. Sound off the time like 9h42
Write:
4h38
